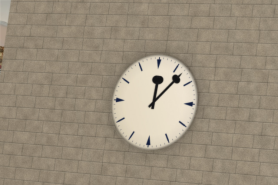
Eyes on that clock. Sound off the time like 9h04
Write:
12h07
